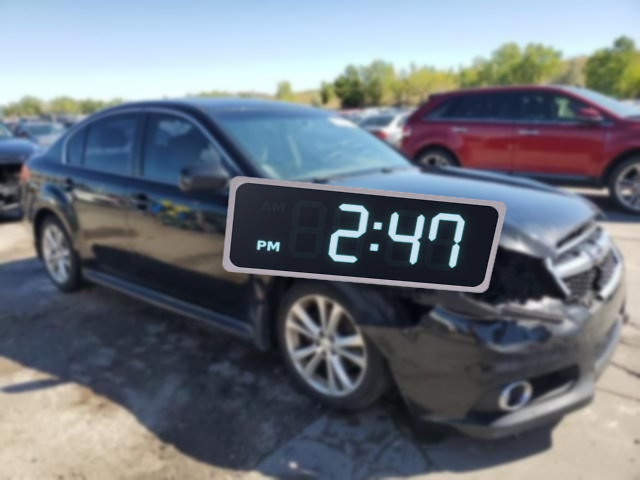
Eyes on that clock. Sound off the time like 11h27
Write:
2h47
